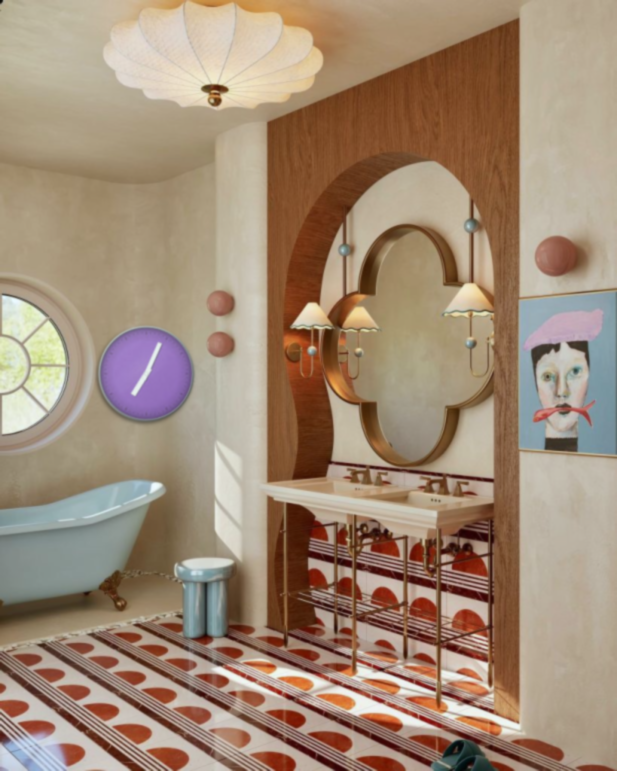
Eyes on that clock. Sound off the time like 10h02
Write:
7h04
